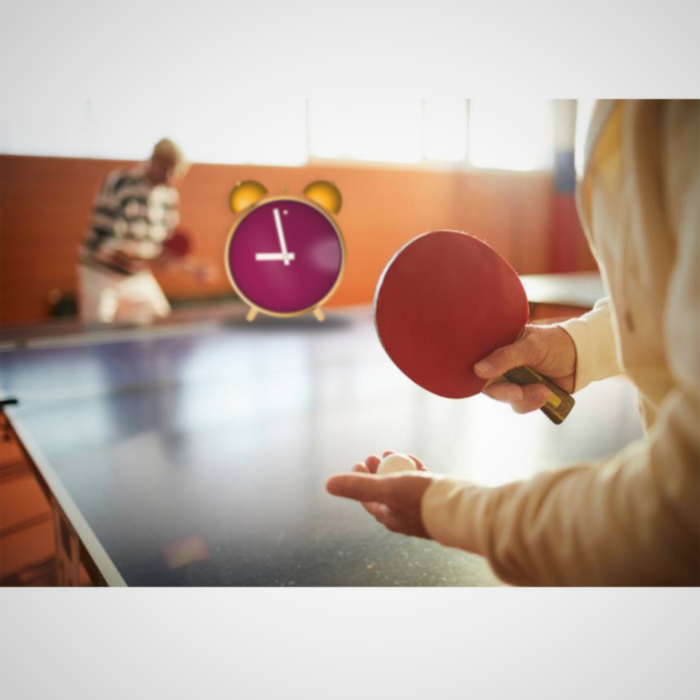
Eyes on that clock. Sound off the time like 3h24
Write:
8h58
